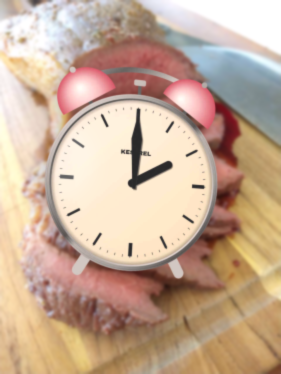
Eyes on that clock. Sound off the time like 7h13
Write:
2h00
